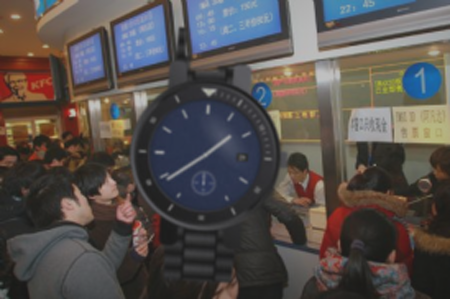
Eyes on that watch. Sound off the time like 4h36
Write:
1h39
